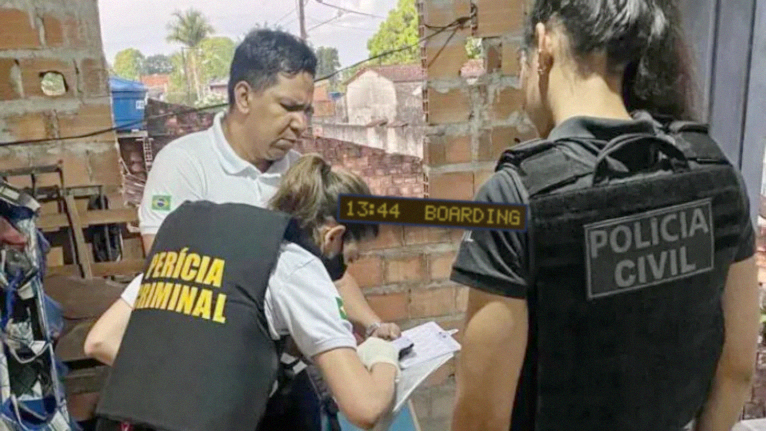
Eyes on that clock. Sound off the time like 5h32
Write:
13h44
